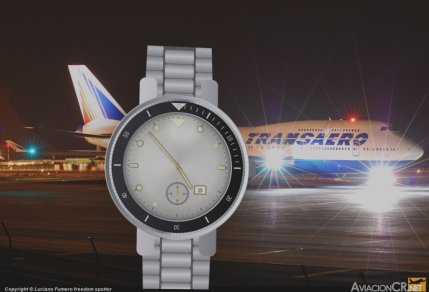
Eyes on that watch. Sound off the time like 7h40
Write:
4h53
